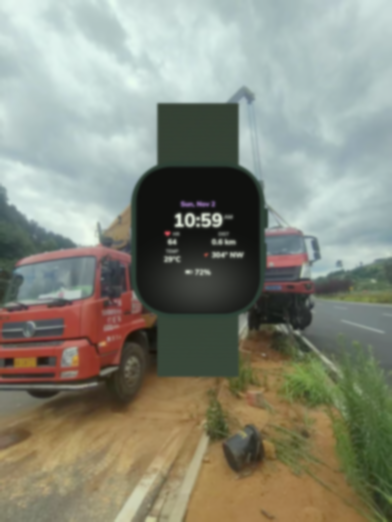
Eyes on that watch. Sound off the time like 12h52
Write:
10h59
